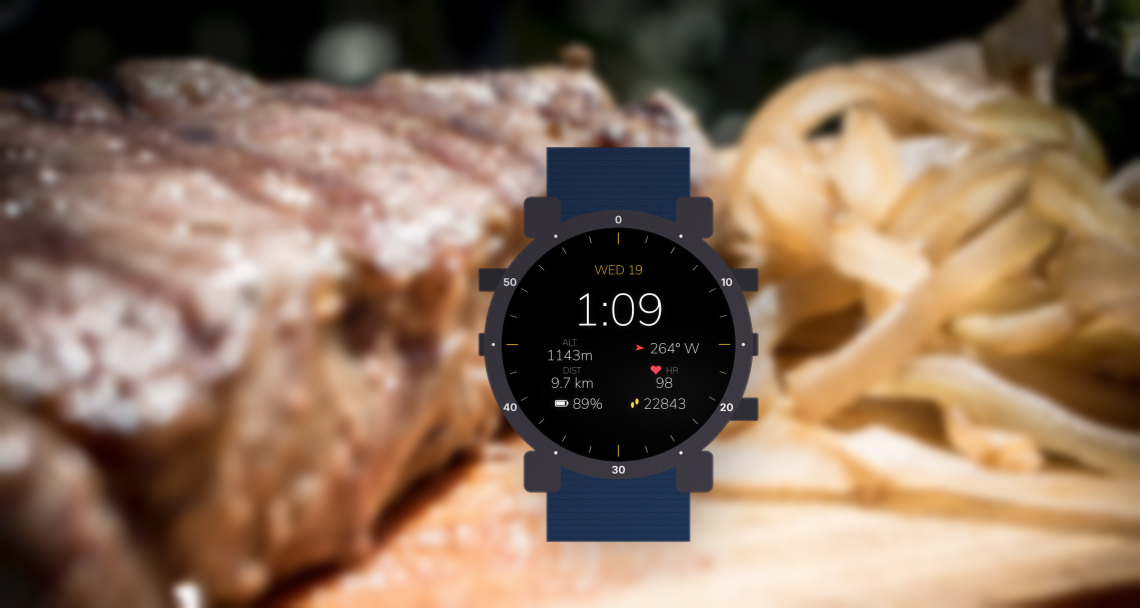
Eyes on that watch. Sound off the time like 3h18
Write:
1h09
